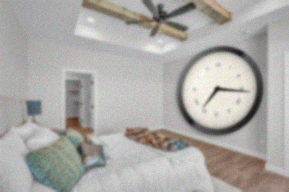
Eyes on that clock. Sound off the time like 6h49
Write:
7h16
